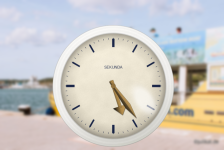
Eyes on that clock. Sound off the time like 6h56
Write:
5h24
